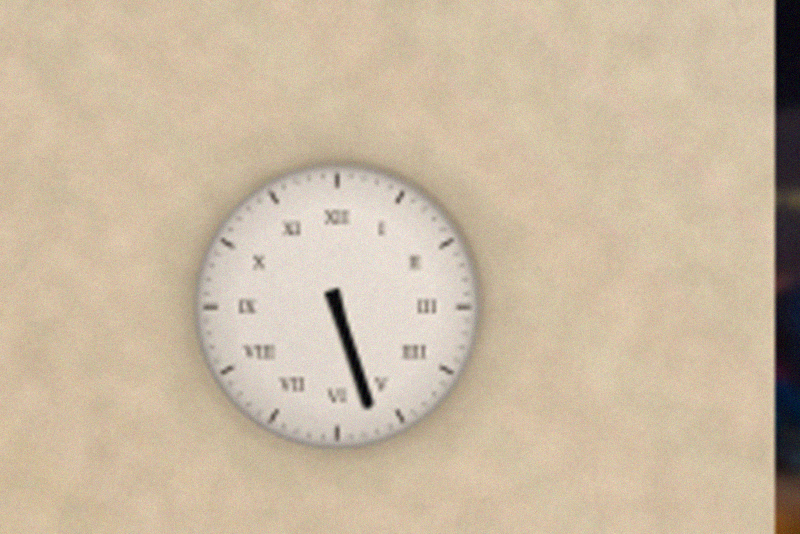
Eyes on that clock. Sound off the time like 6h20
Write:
5h27
